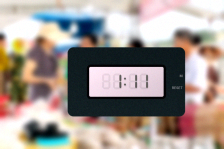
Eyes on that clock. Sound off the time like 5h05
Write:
1h11
